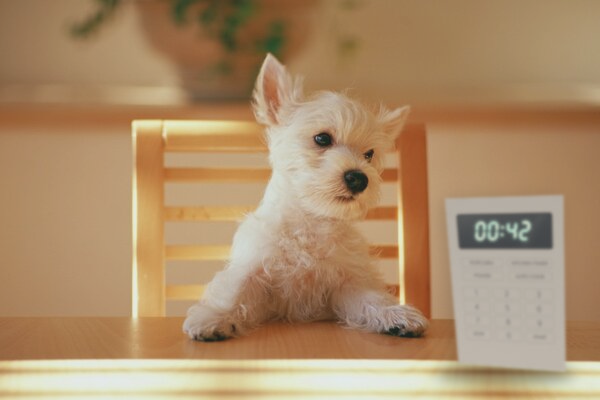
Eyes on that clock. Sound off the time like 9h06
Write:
0h42
